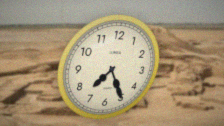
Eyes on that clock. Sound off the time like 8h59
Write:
7h25
